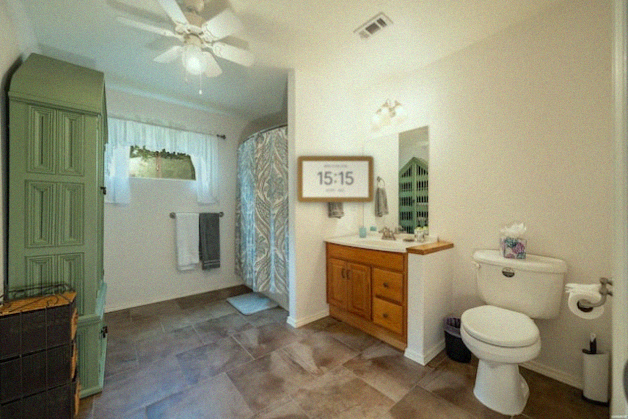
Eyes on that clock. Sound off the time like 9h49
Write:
15h15
